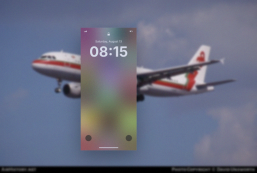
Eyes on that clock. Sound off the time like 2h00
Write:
8h15
